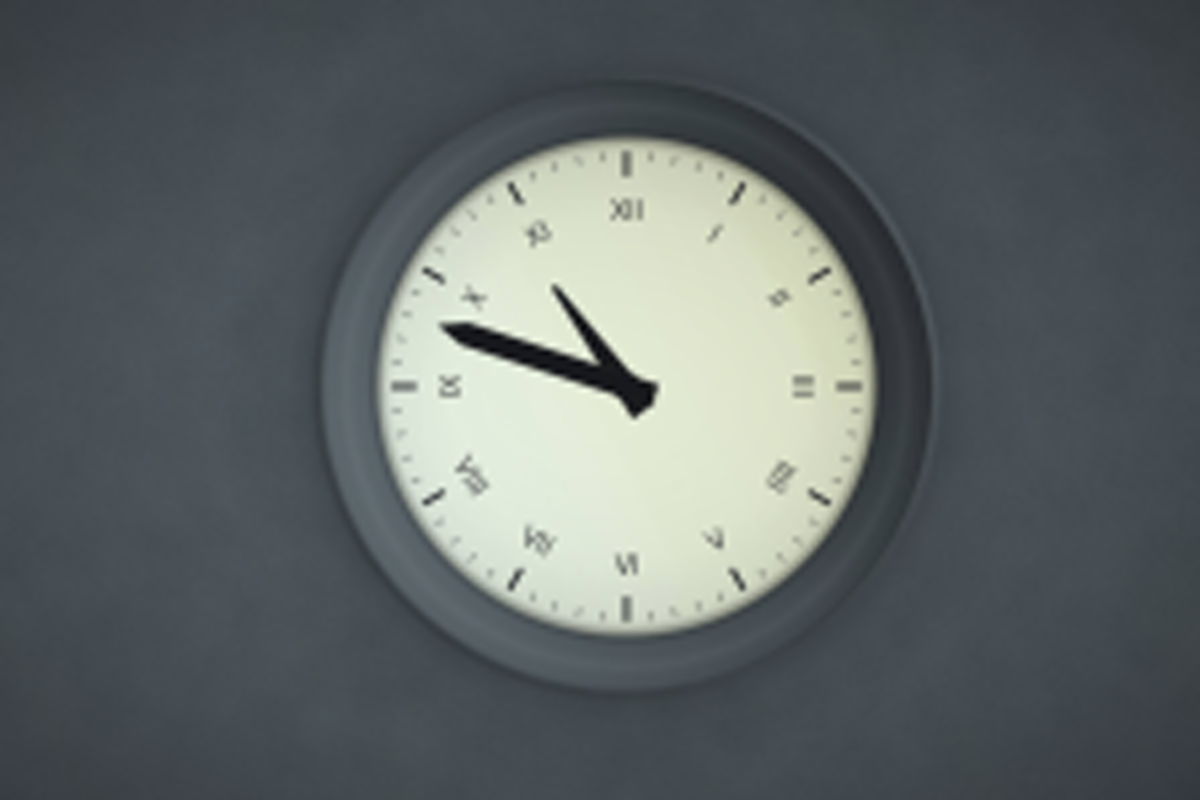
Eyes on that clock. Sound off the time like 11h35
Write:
10h48
